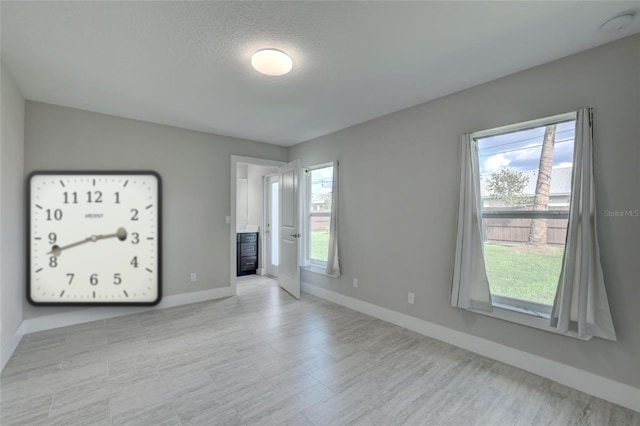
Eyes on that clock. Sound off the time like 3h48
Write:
2h42
